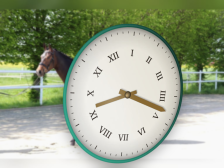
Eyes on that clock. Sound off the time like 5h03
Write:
9h23
